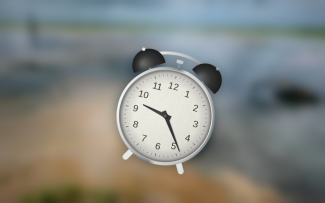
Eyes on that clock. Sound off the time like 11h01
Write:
9h24
